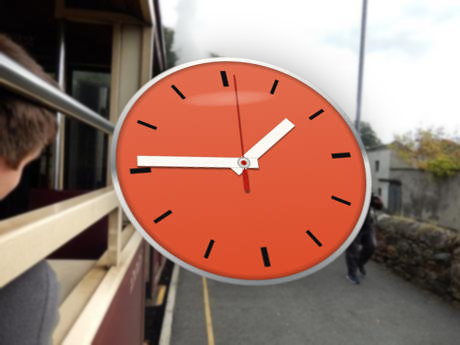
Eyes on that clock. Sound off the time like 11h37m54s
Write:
1h46m01s
